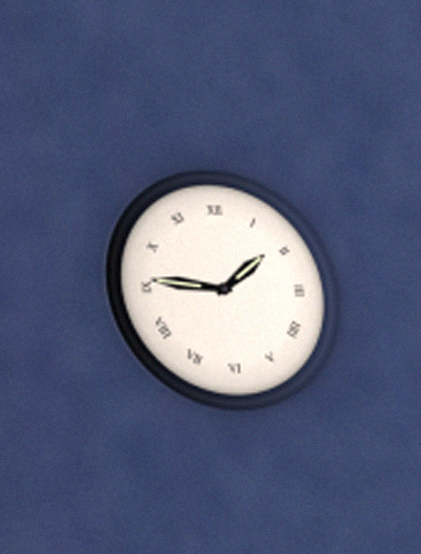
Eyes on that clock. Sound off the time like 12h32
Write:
1h46
